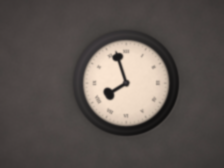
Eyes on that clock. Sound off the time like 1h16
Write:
7h57
